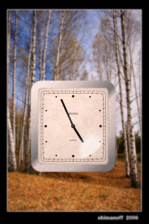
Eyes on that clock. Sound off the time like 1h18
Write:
4h56
